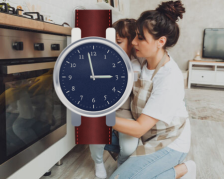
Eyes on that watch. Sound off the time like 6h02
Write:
2h58
